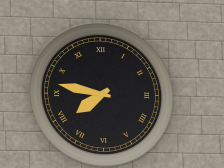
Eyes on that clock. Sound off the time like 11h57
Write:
7h47
